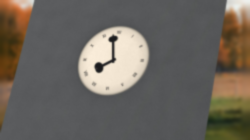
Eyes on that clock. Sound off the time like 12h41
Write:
7h58
